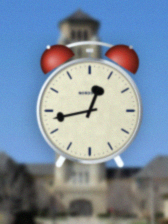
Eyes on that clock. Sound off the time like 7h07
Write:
12h43
